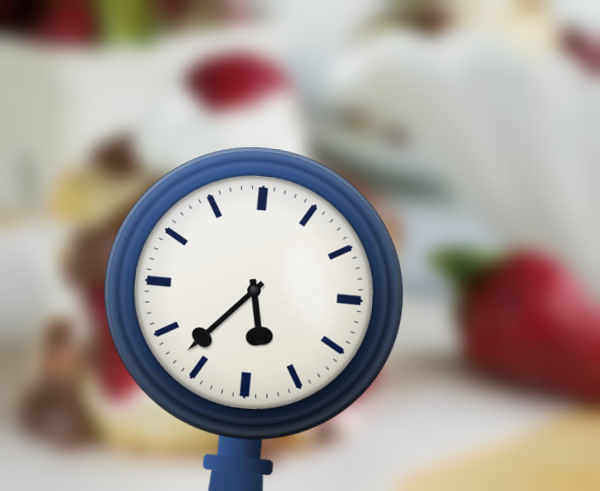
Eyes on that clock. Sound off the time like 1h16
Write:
5h37
